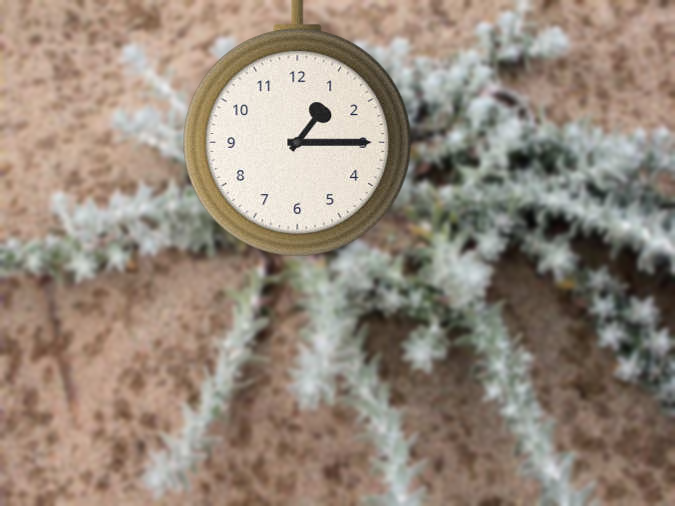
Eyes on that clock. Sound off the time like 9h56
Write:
1h15
